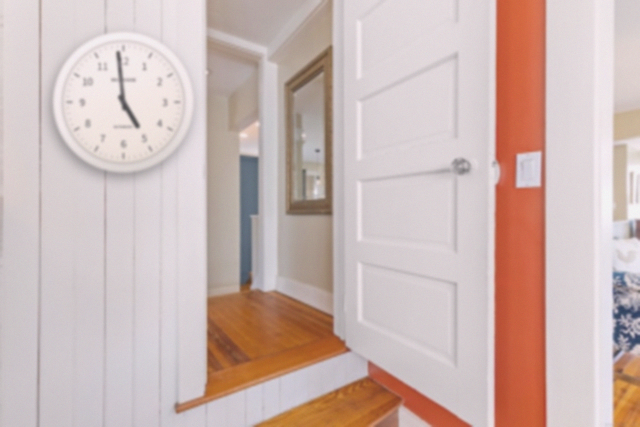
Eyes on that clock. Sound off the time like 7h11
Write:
4h59
